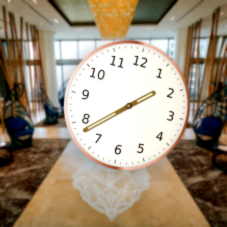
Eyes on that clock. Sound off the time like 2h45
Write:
1h38
